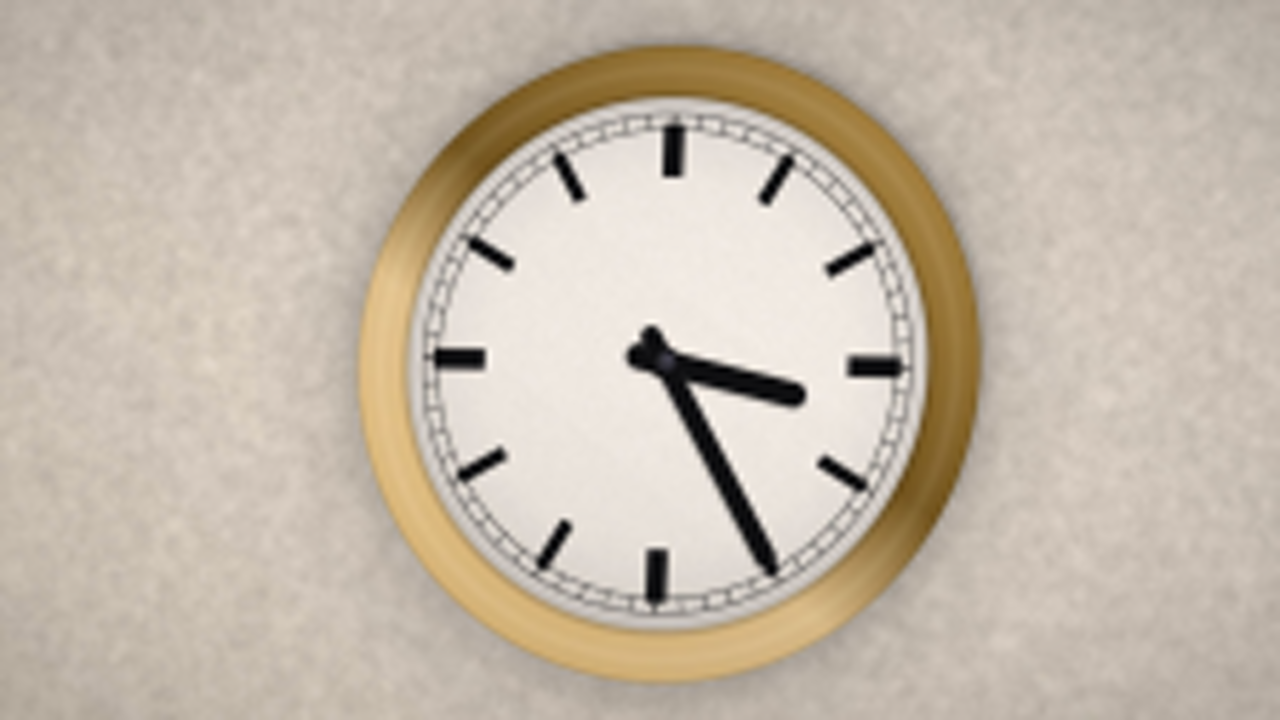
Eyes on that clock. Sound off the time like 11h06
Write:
3h25
